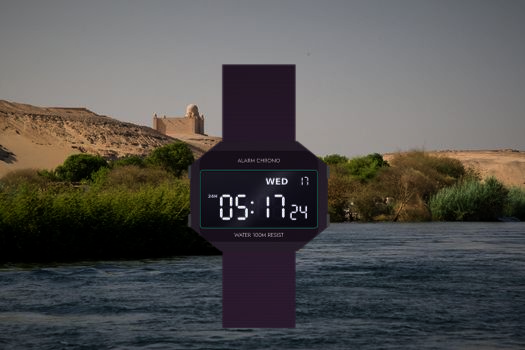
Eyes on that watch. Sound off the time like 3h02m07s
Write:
5h17m24s
